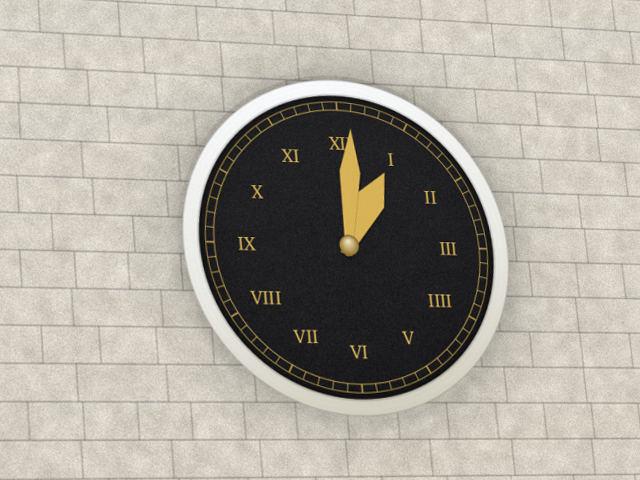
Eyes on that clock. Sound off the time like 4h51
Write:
1h01
